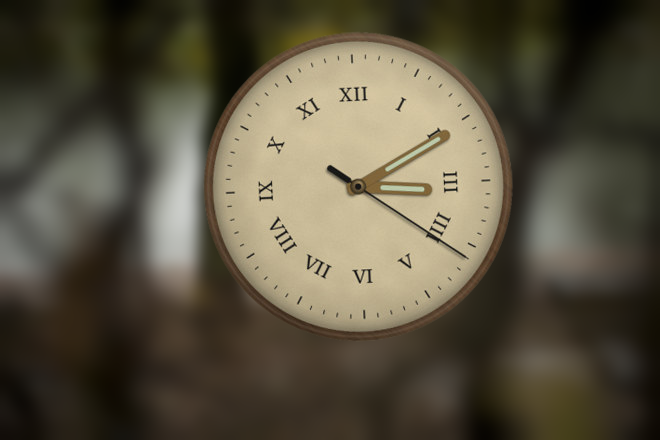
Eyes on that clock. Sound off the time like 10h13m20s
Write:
3h10m21s
